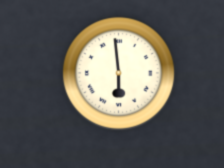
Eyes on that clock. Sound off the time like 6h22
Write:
5h59
